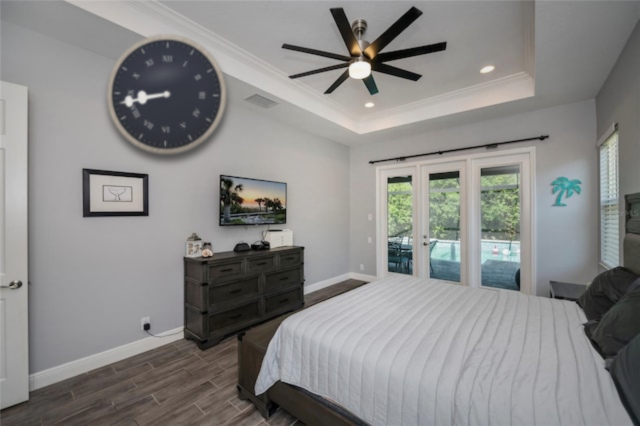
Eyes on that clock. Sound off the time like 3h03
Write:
8h43
